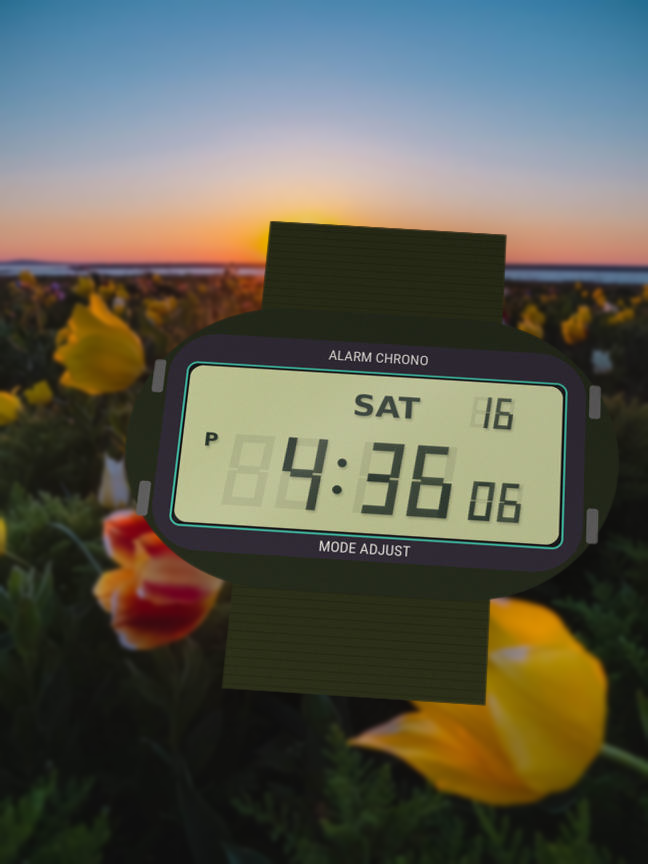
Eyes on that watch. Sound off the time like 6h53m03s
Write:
4h36m06s
